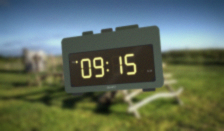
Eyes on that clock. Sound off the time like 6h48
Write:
9h15
